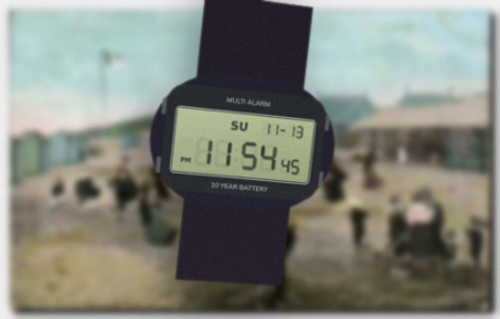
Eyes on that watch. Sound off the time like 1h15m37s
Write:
11h54m45s
